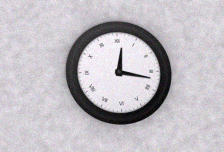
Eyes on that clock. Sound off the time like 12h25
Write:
12h17
